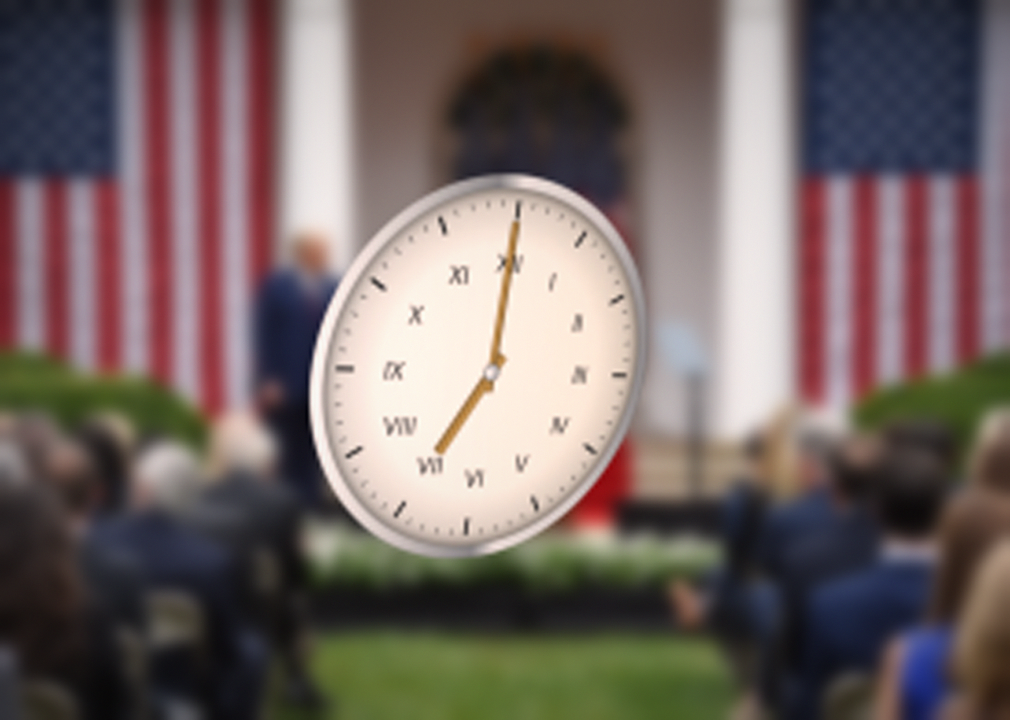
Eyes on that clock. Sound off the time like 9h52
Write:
7h00
